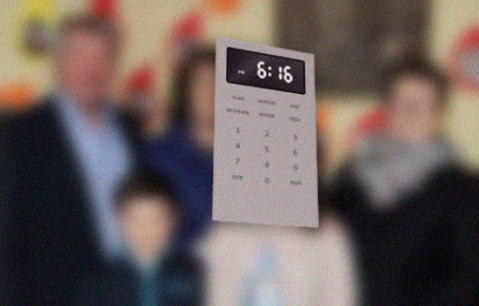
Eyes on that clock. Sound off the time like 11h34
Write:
6h16
